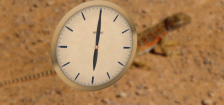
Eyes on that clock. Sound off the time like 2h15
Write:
6h00
